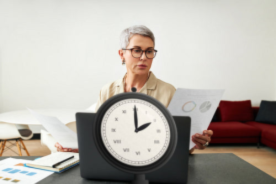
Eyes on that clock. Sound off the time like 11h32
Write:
2h00
